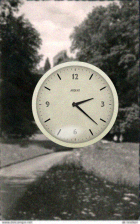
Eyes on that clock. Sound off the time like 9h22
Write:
2h22
